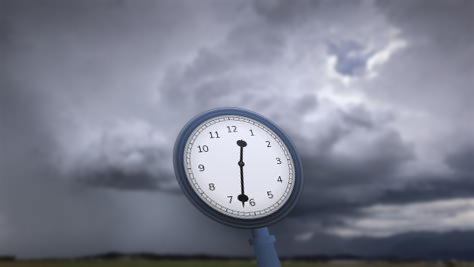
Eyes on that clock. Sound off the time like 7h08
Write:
12h32
